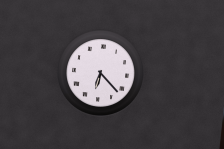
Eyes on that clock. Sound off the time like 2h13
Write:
6h22
